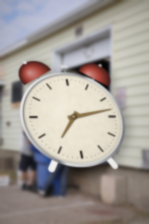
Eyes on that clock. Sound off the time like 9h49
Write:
7h13
